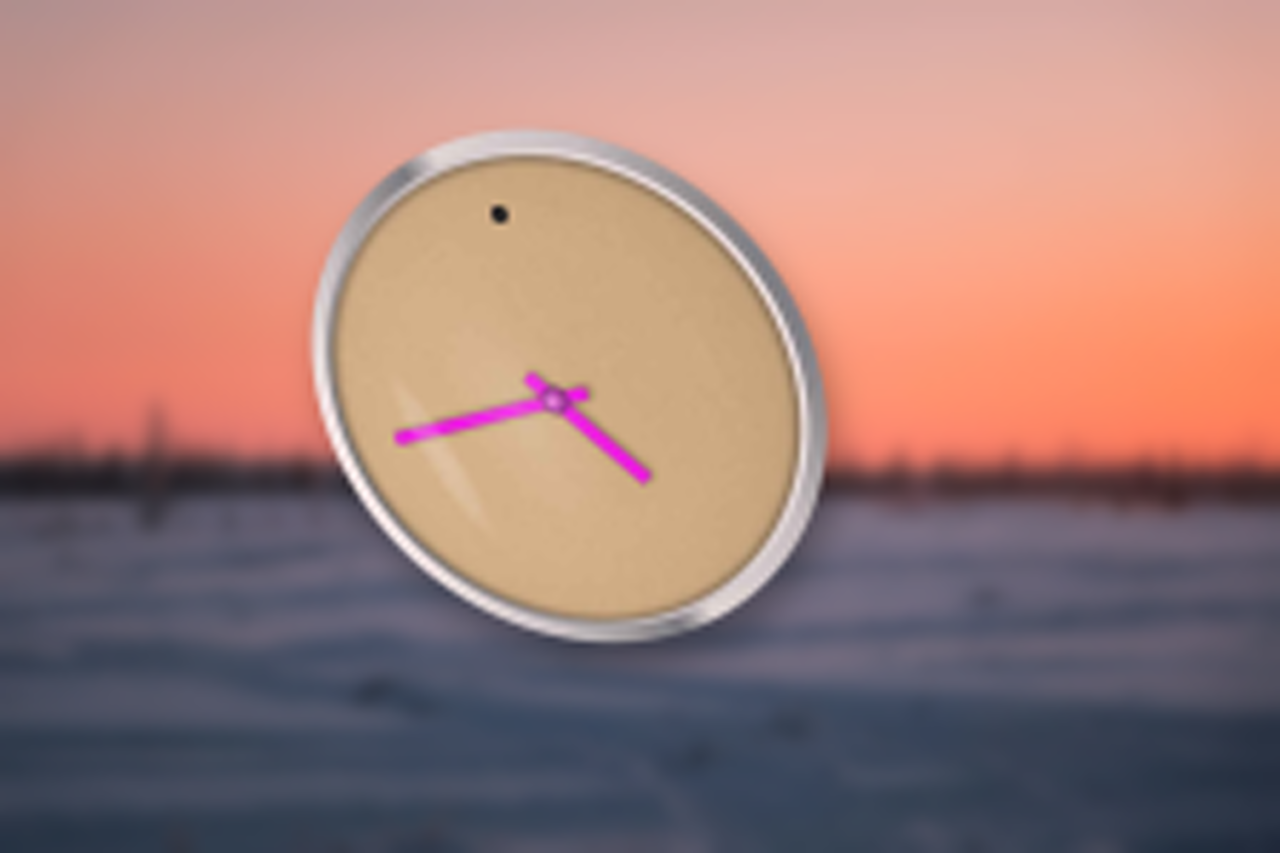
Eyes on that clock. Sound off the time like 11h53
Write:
4h44
